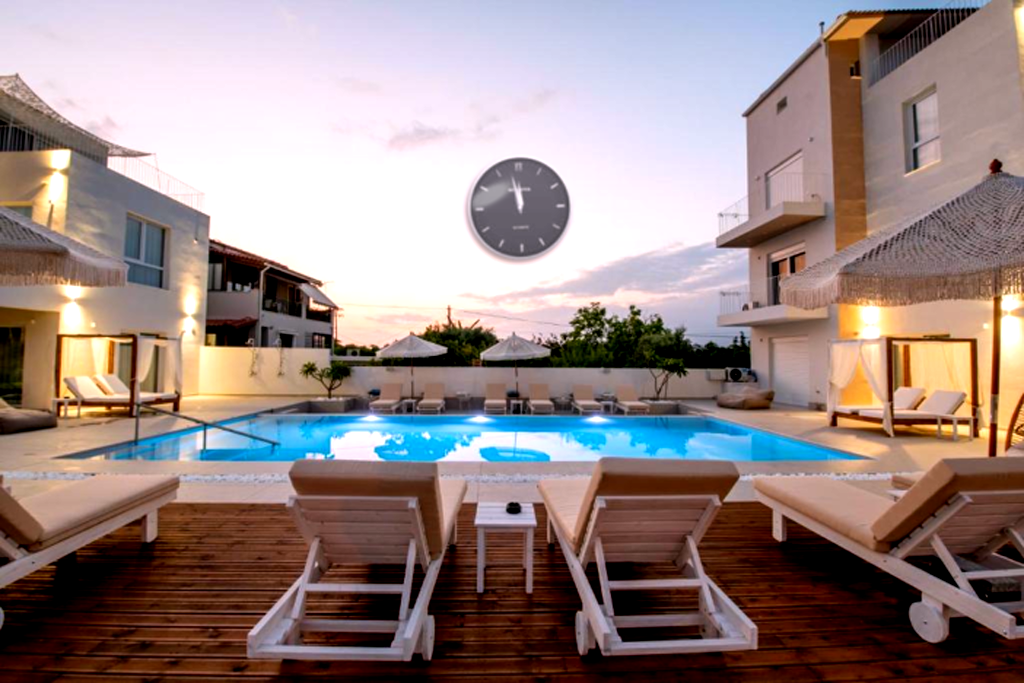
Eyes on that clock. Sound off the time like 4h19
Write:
11h58
